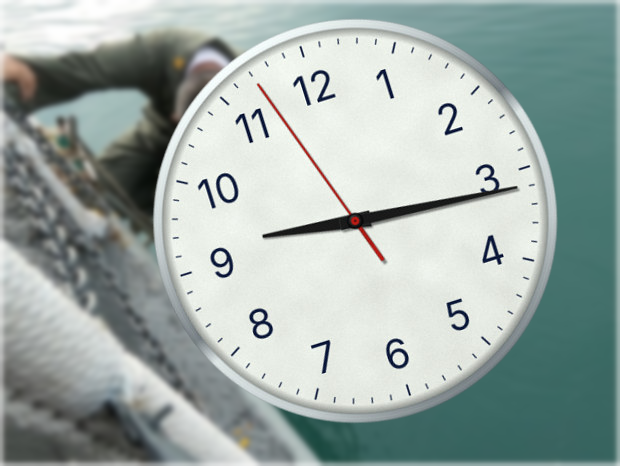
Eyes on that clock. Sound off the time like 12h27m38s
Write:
9h15m57s
